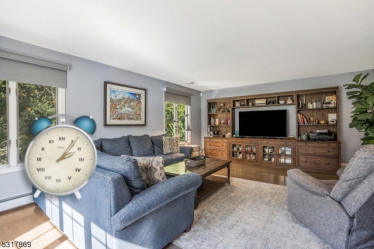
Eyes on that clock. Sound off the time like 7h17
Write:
2h06
